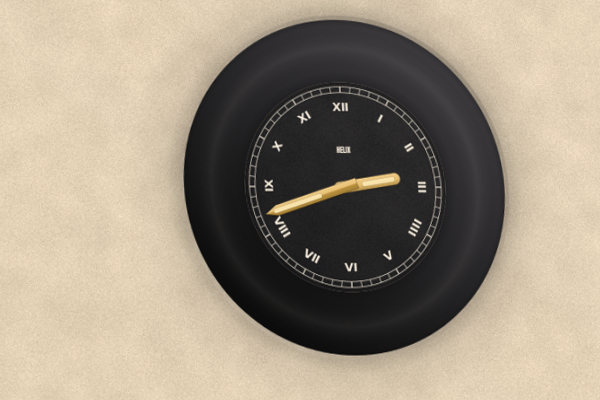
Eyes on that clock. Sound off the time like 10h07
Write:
2h42
